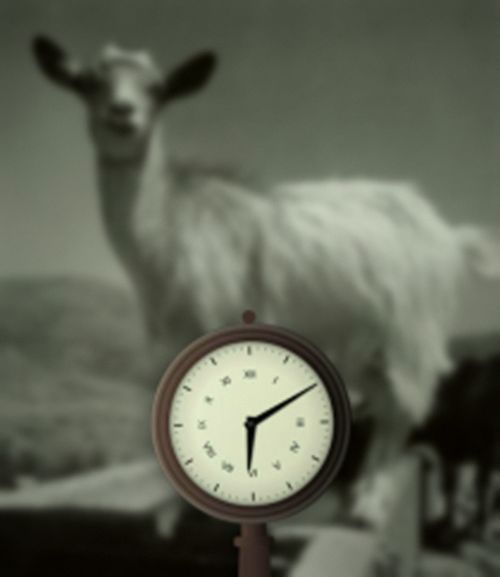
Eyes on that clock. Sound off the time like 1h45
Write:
6h10
